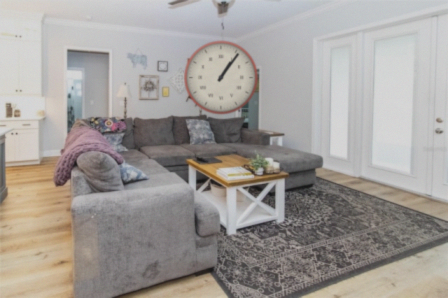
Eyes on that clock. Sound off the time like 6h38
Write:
1h06
